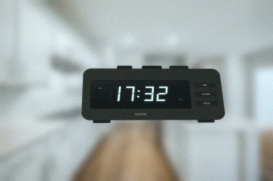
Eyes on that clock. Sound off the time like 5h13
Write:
17h32
